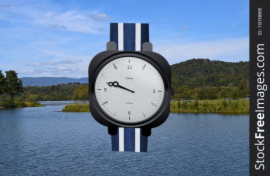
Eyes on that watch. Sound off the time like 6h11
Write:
9h48
